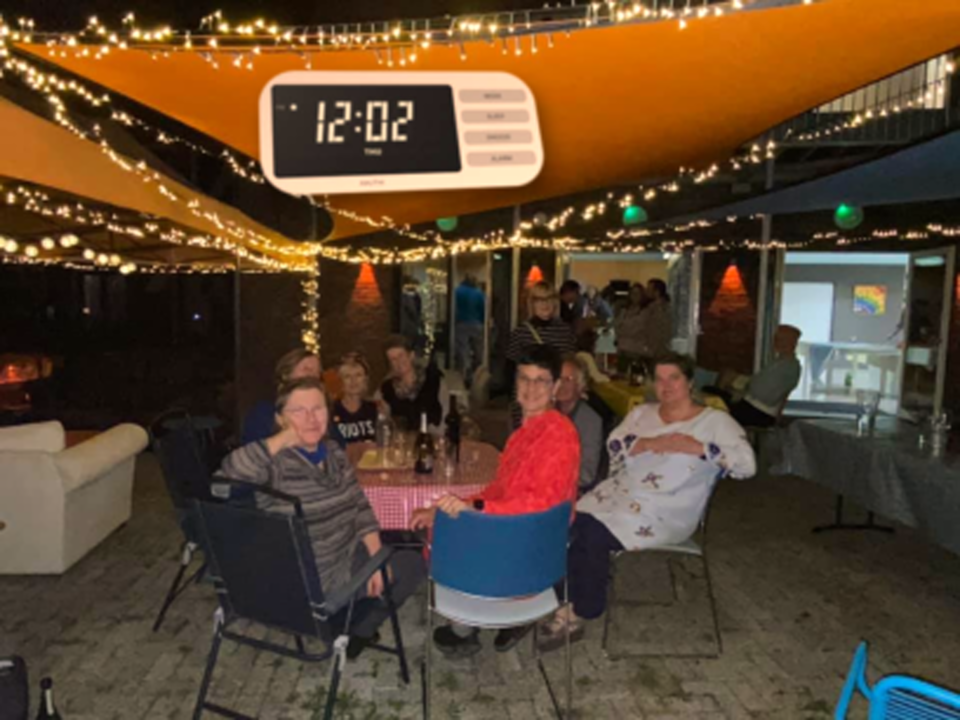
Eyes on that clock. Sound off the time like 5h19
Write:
12h02
